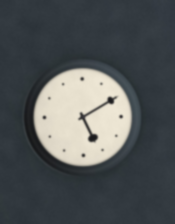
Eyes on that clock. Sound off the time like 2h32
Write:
5h10
